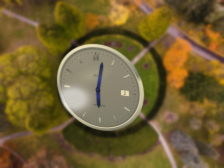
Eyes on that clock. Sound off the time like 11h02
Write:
6h02
